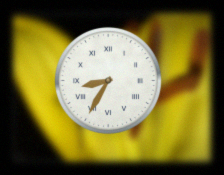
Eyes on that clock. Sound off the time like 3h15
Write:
8h35
